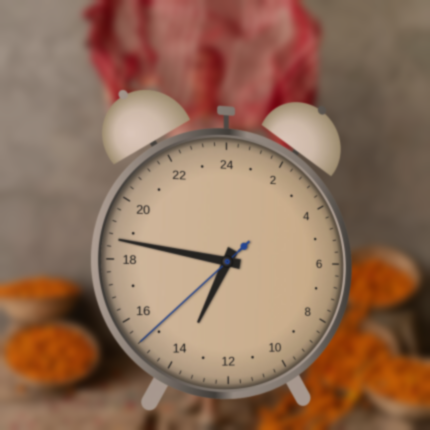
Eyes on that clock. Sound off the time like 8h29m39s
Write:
13h46m38s
